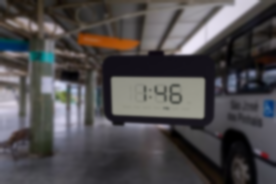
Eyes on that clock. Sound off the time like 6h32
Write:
1h46
